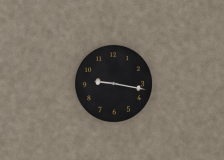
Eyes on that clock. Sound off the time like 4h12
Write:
9h17
